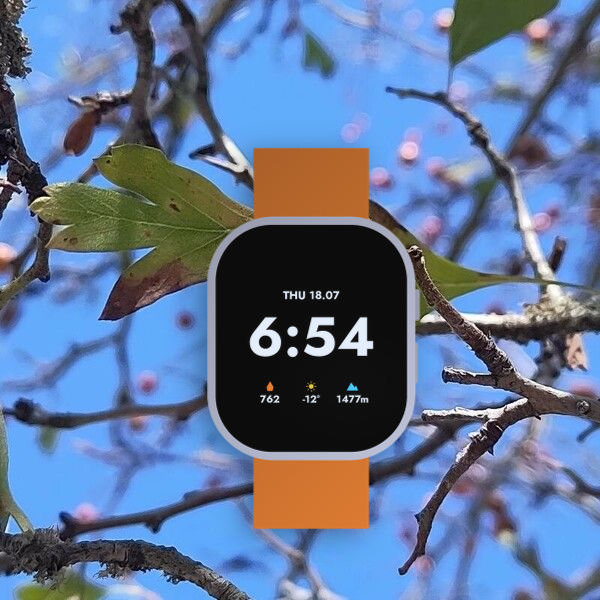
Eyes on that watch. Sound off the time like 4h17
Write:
6h54
